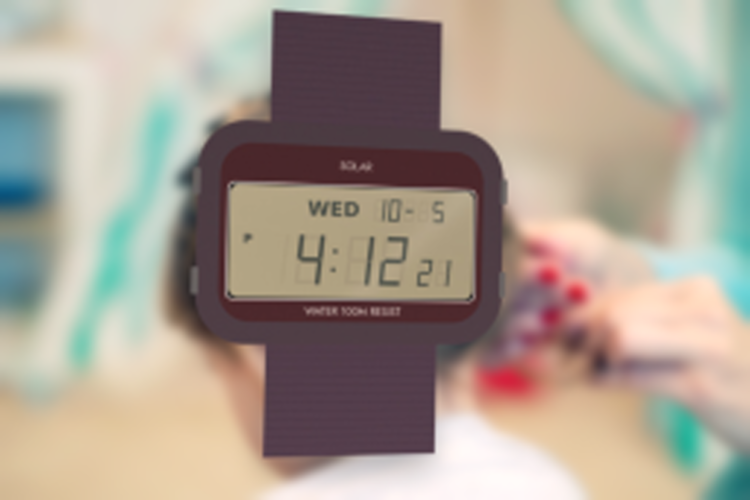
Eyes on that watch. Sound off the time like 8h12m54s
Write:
4h12m21s
